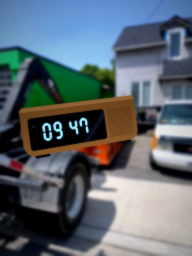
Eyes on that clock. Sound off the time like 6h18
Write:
9h47
